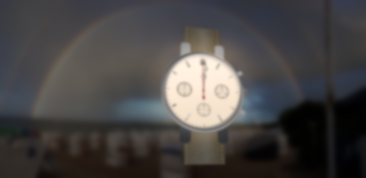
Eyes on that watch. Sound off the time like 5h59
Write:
12h01
